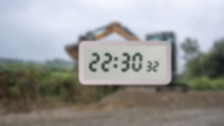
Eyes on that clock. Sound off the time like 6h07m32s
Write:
22h30m32s
